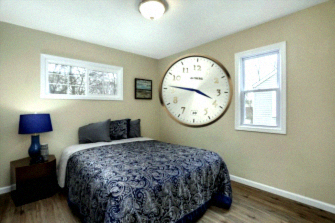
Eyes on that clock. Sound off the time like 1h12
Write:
3h46
